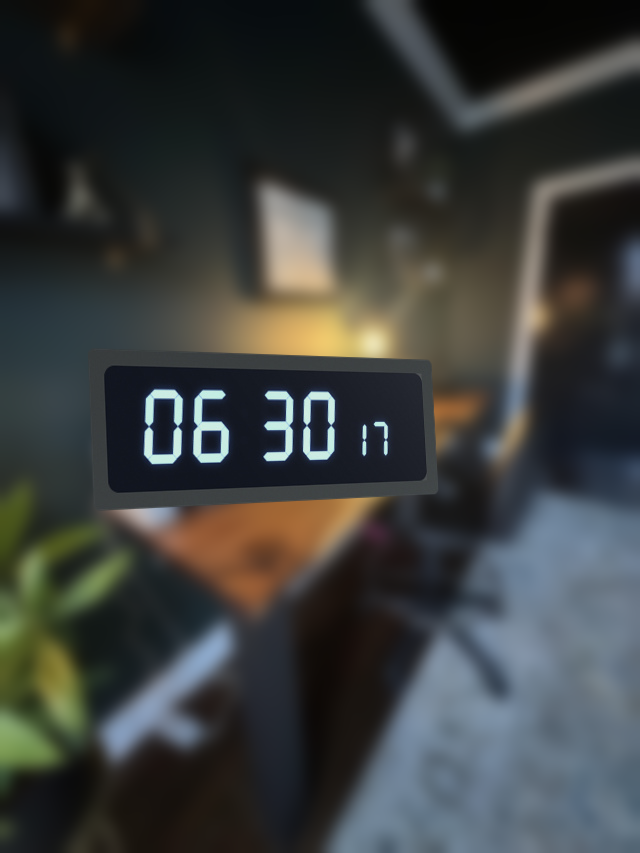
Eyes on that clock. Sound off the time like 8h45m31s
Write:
6h30m17s
